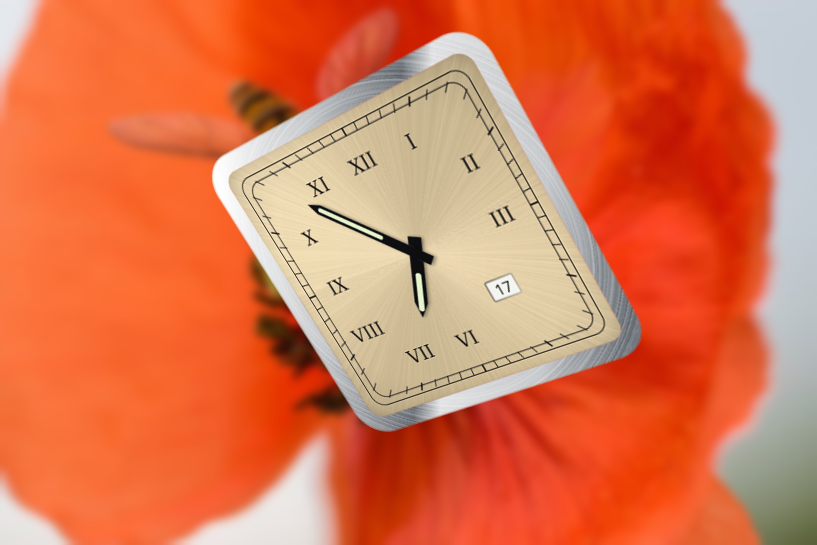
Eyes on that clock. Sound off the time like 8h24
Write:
6h53
